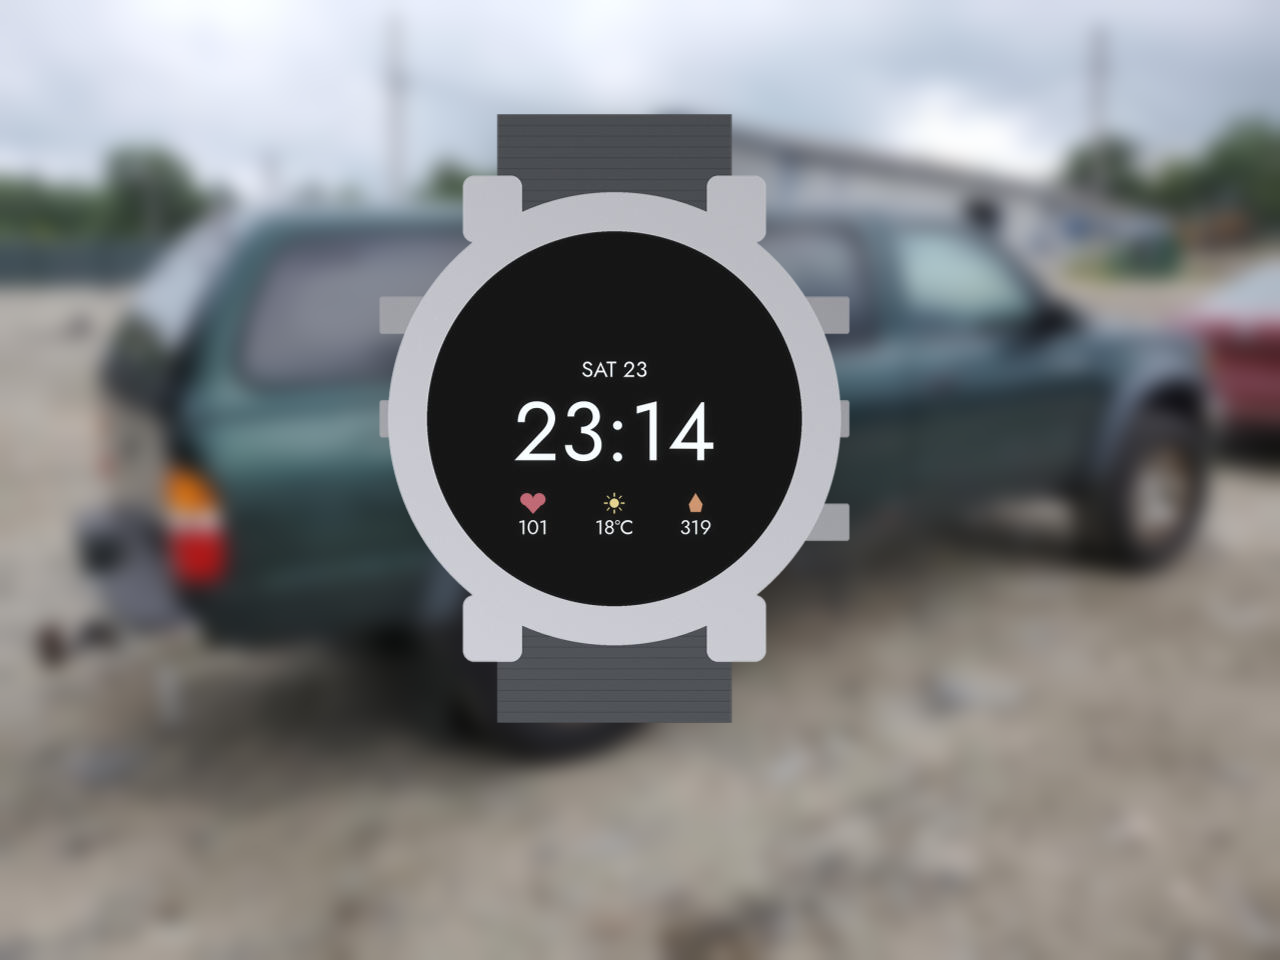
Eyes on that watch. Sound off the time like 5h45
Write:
23h14
